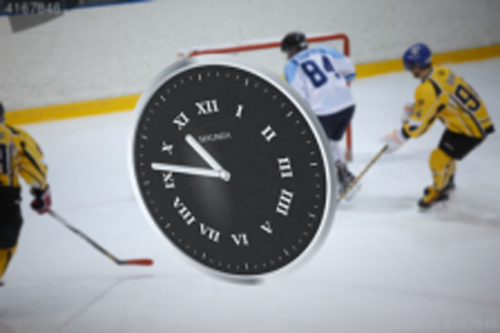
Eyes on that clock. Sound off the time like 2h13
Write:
10h47
